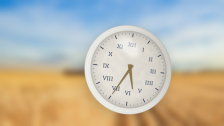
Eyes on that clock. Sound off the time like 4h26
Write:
5h35
